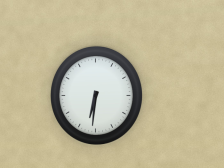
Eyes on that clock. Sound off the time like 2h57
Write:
6h31
